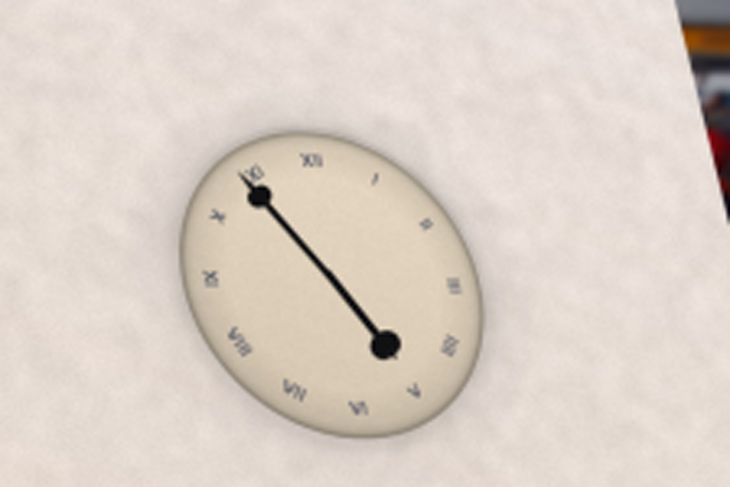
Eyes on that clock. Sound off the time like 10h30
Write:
4h54
